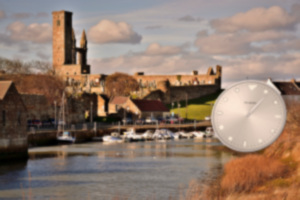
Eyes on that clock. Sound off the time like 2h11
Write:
1h06
